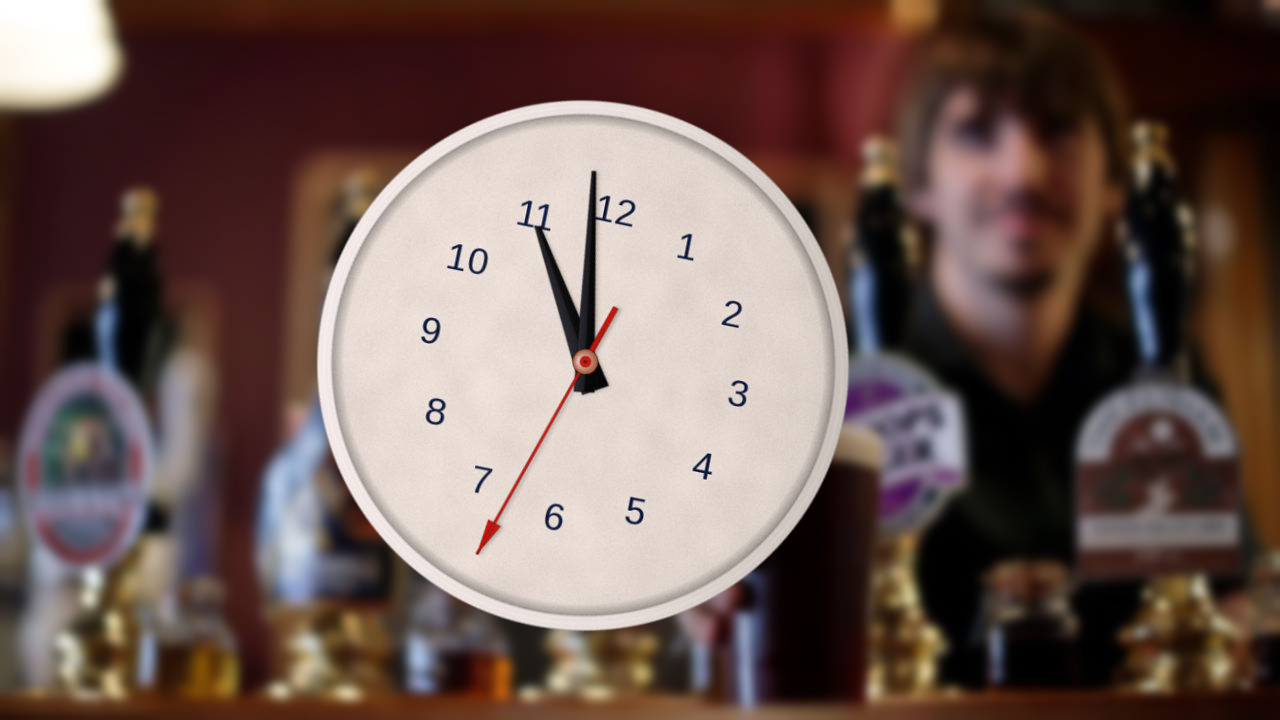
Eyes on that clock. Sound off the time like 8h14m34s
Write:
10h58m33s
